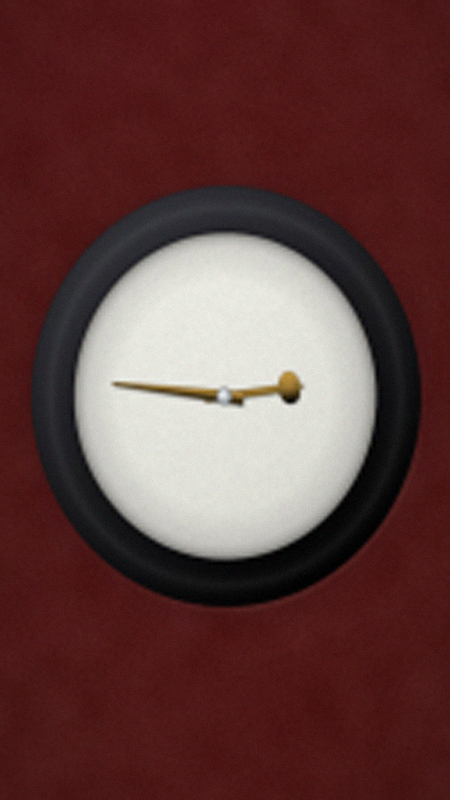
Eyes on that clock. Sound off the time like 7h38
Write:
2h46
